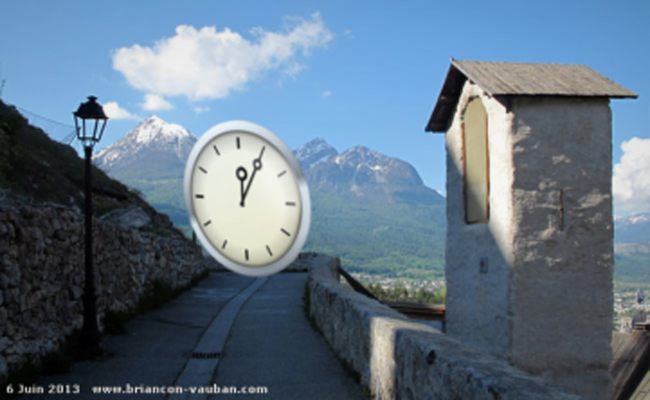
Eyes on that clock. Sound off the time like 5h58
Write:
12h05
